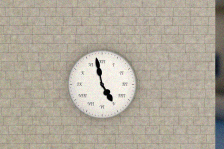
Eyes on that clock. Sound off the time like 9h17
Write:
4h58
